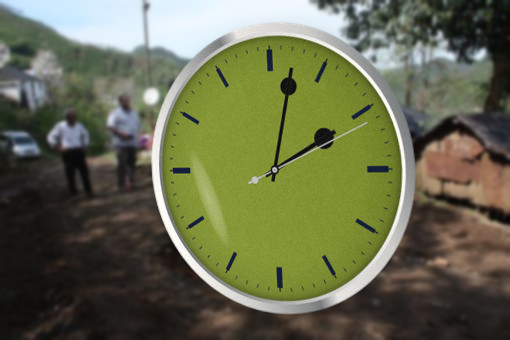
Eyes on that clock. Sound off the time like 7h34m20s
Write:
2h02m11s
